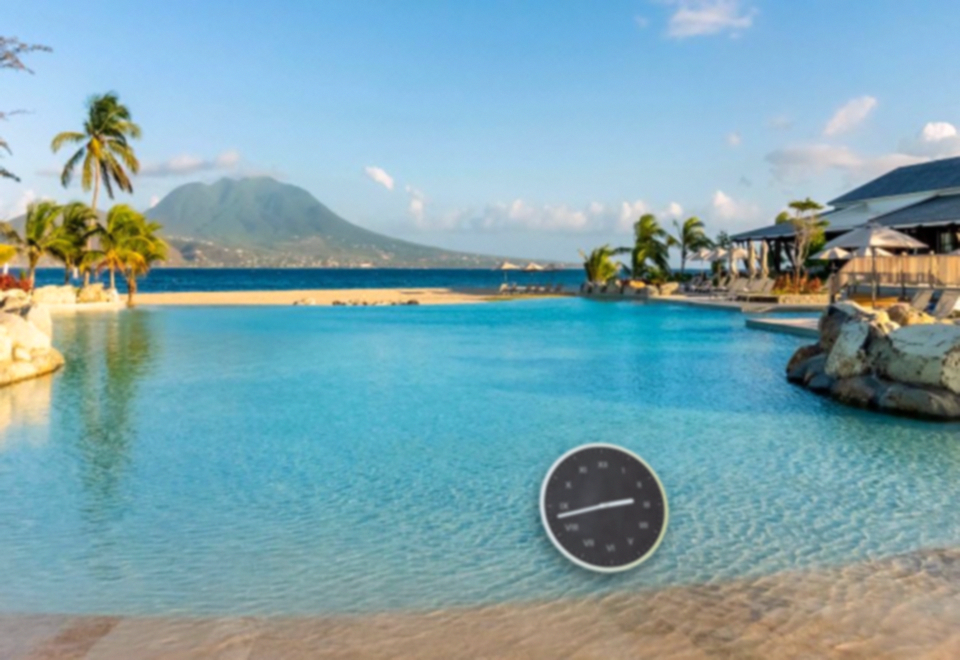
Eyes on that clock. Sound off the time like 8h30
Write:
2h43
